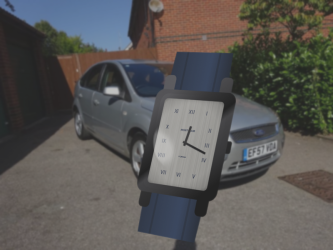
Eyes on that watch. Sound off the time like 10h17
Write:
12h18
